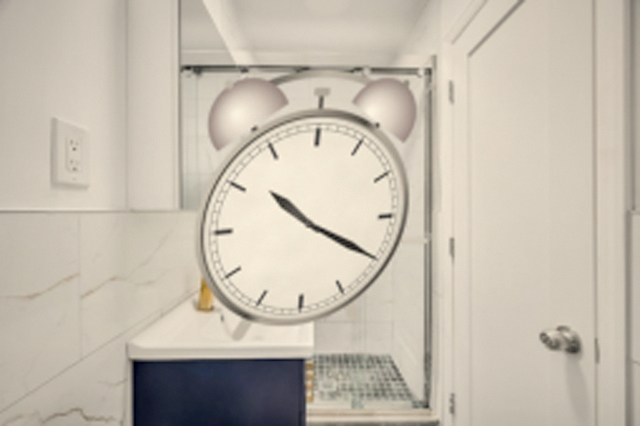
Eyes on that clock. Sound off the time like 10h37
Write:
10h20
